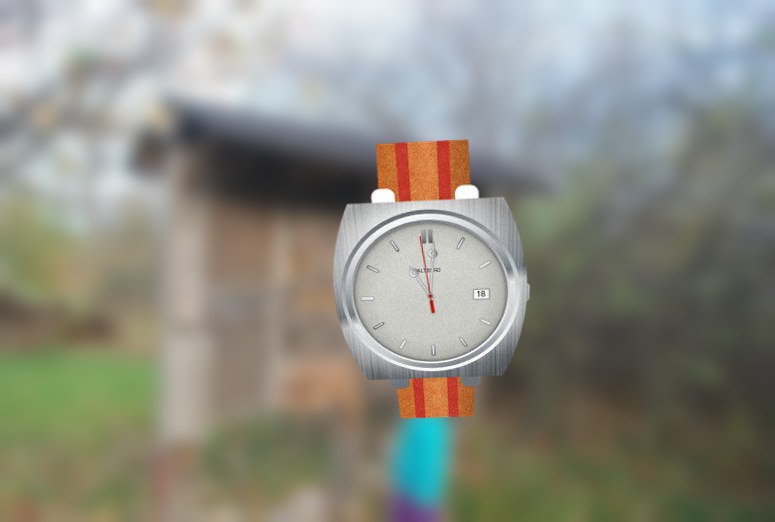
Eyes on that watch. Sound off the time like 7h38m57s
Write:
11h00m59s
